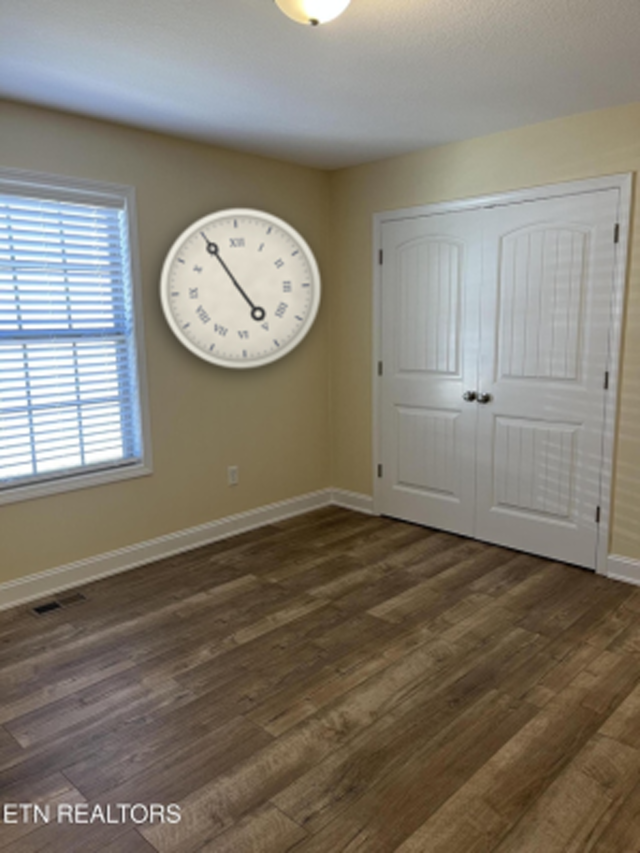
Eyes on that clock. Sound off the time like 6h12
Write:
4h55
